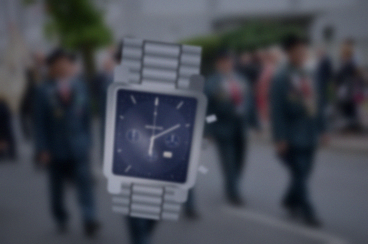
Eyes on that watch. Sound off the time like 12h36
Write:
6h09
